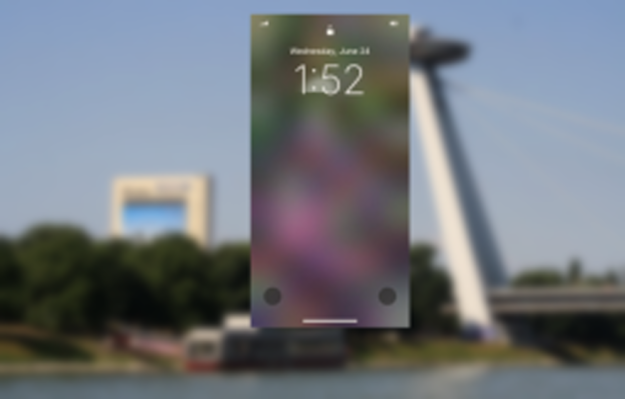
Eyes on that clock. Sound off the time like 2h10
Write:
1h52
